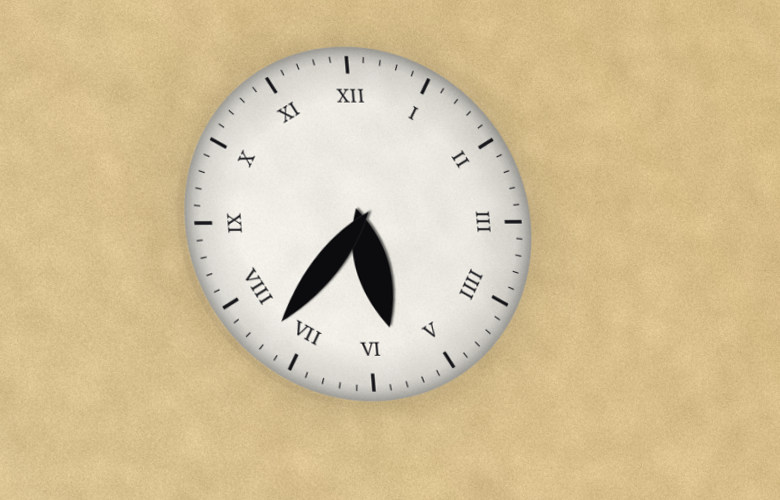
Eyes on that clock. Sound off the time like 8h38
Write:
5h37
